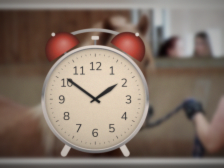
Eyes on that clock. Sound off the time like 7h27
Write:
1h51
